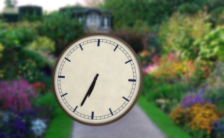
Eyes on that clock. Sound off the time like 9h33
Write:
6h34
